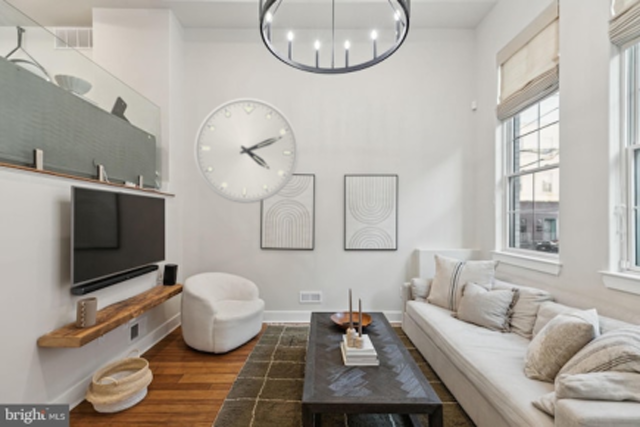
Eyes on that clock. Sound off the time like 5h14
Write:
4h11
